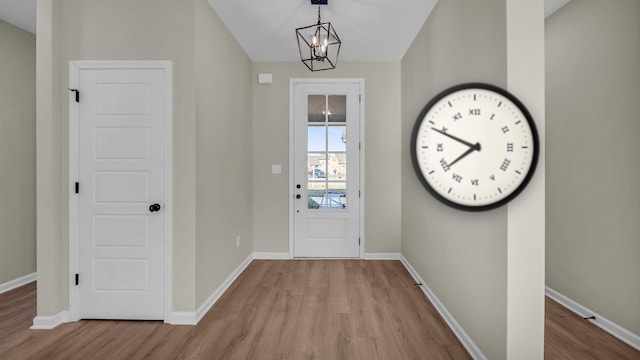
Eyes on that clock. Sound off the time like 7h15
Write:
7h49
